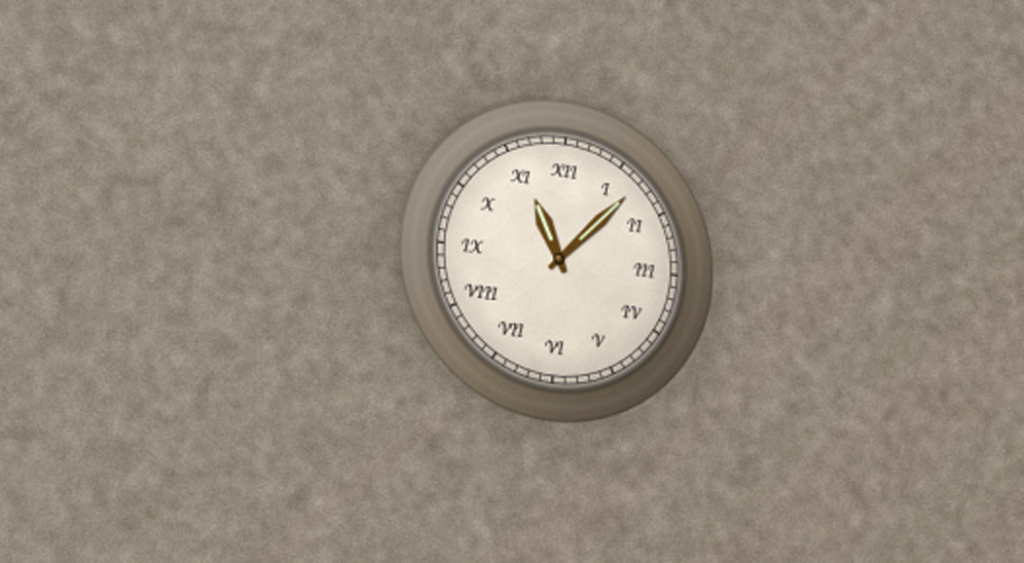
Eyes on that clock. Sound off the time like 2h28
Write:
11h07
